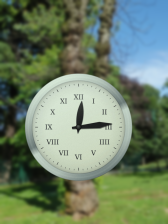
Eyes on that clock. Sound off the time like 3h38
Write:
12h14
